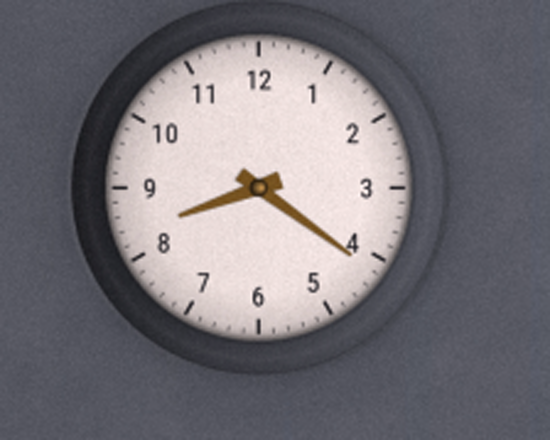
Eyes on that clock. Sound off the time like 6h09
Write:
8h21
